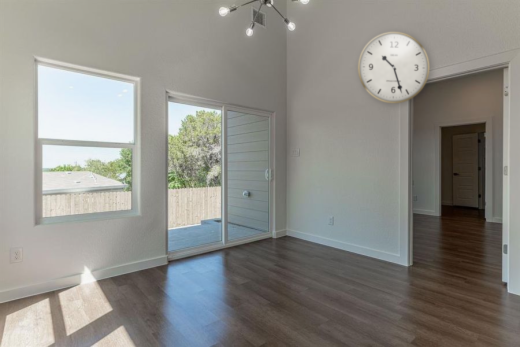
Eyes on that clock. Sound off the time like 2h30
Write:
10h27
